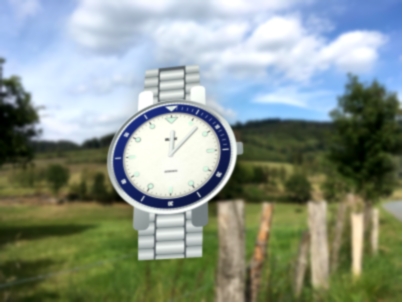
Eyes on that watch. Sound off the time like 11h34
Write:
12h07
